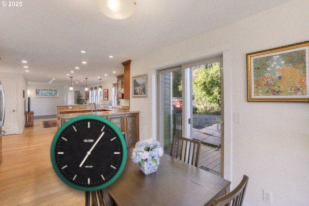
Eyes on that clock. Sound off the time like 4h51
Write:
7h06
